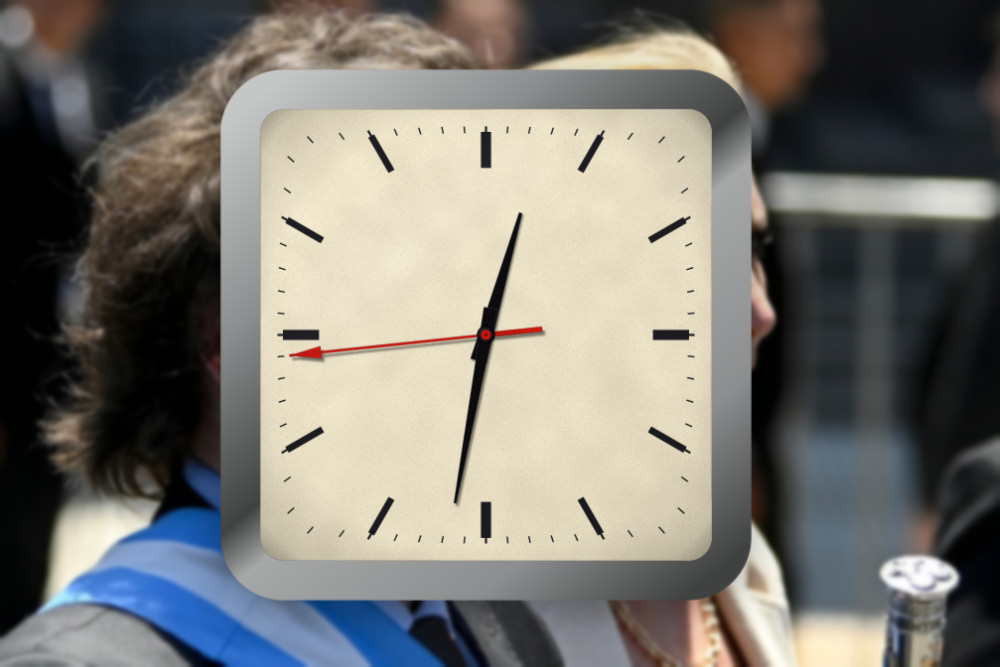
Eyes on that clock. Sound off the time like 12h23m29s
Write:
12h31m44s
